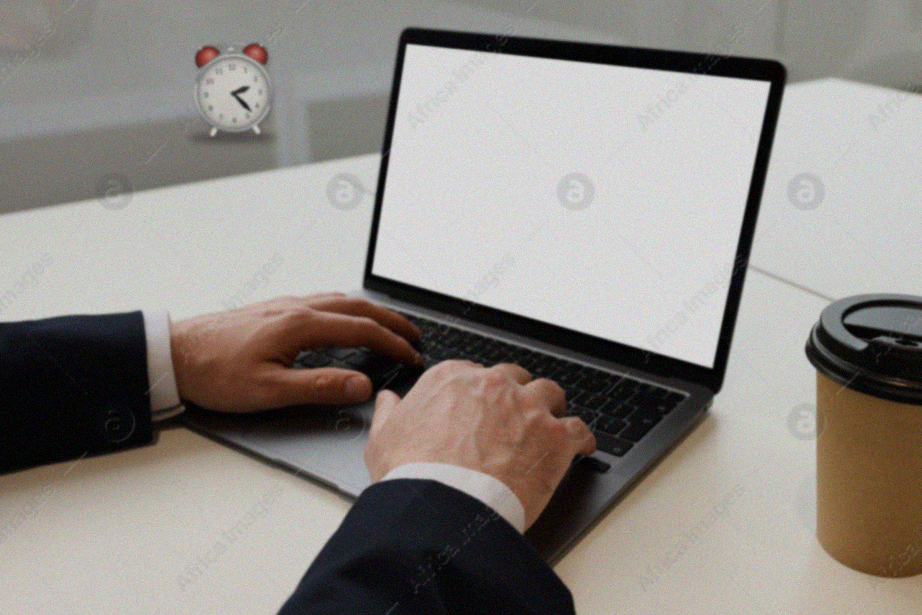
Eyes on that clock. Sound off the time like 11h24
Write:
2h23
